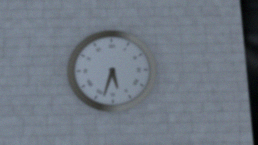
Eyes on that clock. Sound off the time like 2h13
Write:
5h33
